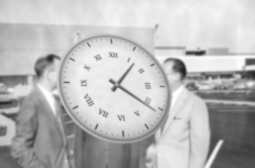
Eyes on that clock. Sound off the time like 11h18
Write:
1h21
